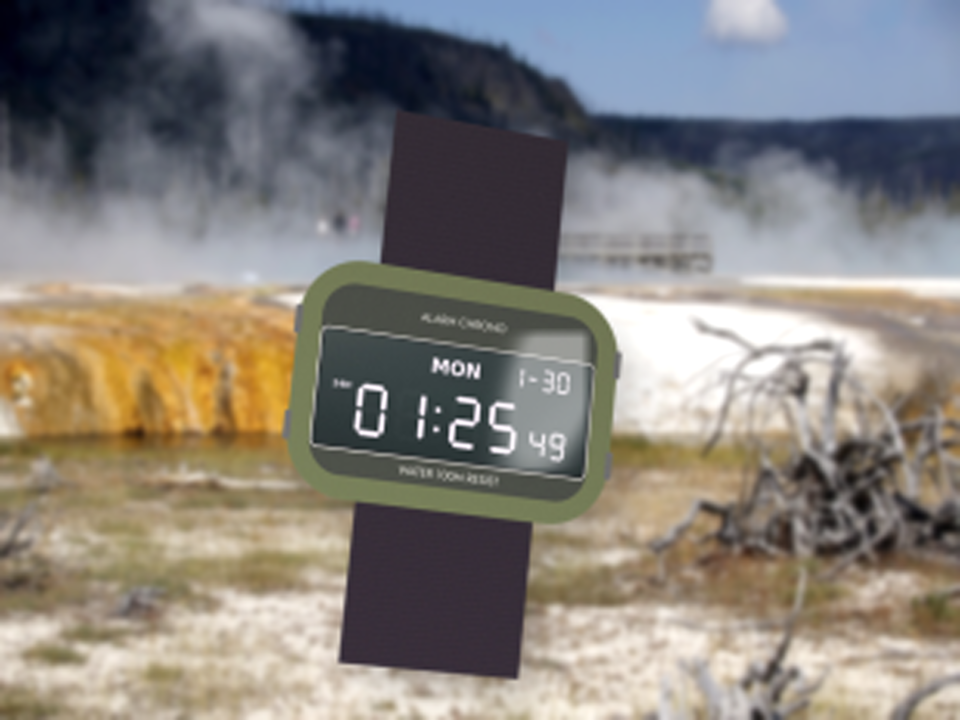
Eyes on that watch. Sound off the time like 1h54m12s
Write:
1h25m49s
